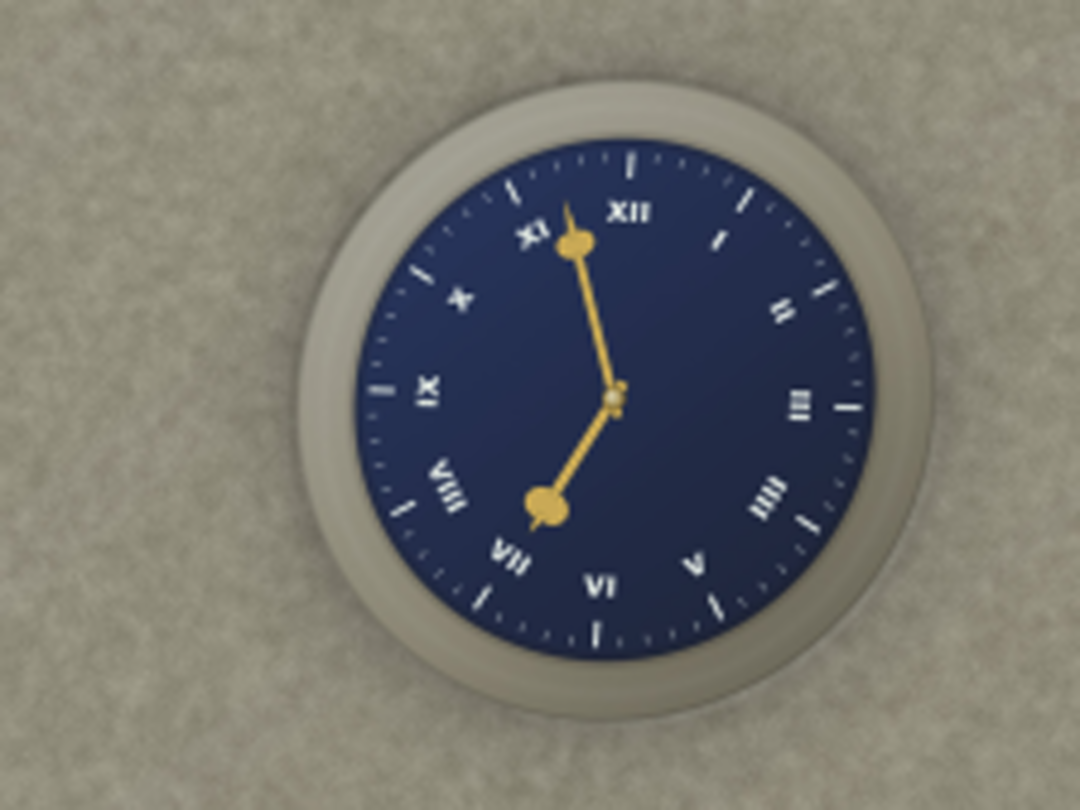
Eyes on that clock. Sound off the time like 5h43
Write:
6h57
